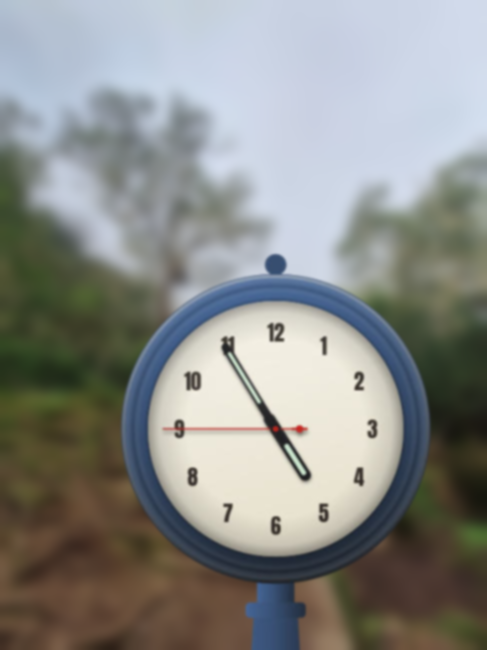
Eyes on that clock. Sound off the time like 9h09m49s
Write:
4h54m45s
